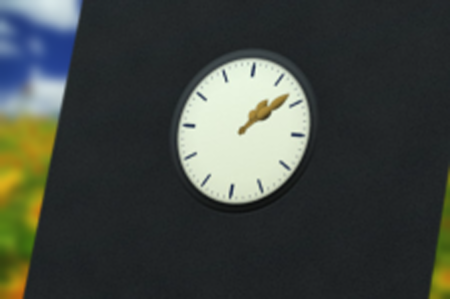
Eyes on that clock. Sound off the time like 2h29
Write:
1h08
